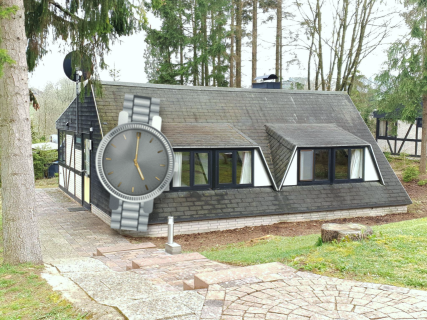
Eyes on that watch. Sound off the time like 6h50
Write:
5h00
